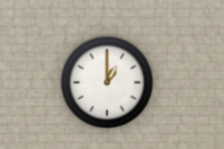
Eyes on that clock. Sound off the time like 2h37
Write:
1h00
